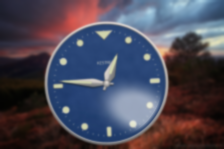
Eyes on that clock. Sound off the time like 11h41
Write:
12h46
